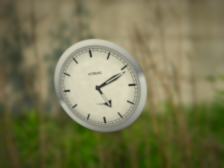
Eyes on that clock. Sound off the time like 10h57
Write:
5h11
